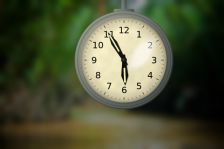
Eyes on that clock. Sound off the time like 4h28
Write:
5h55
